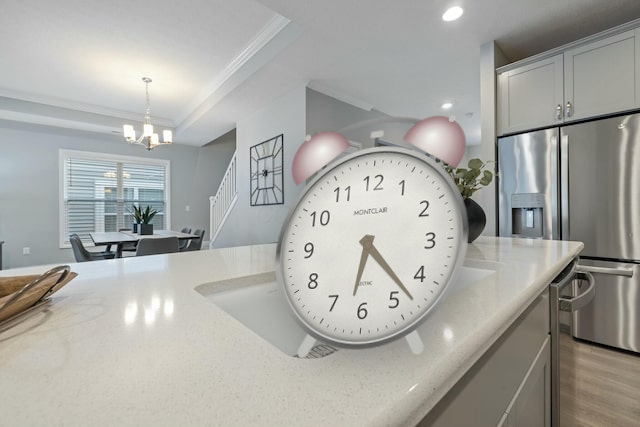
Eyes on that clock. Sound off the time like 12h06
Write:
6h23
